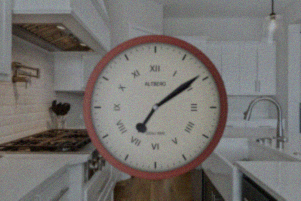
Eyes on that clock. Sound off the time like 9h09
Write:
7h09
